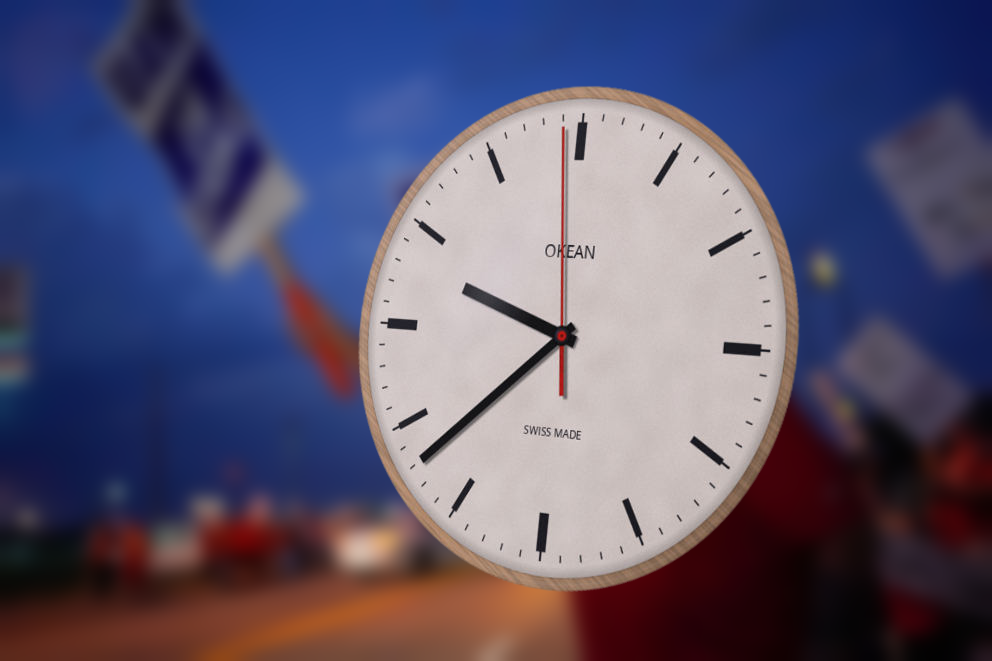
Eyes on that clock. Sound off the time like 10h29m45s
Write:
9h37m59s
